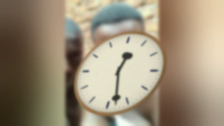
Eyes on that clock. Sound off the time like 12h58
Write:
12h28
